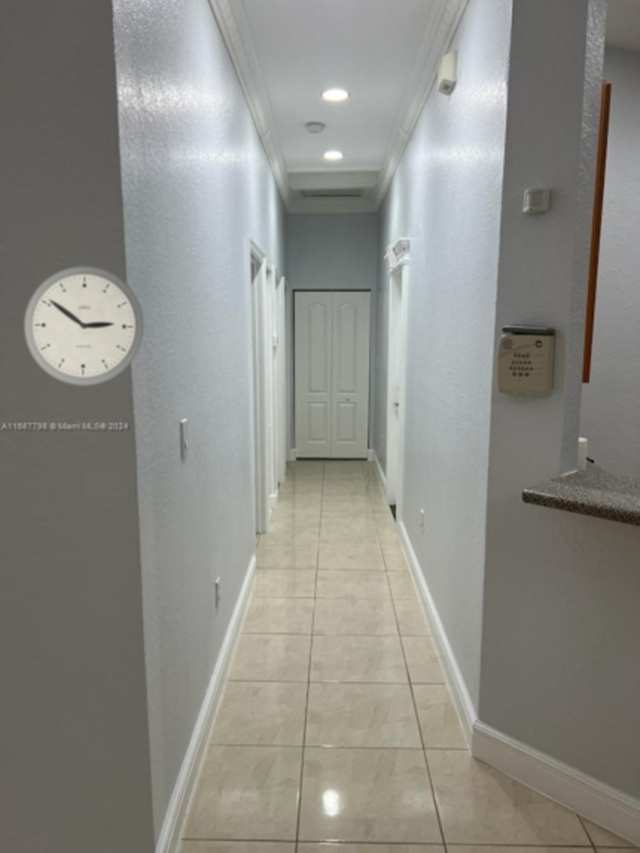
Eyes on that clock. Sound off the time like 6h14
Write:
2h51
